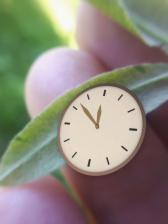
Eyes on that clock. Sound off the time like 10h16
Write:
11h52
